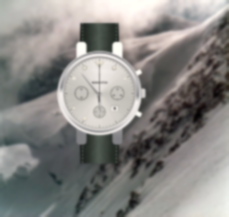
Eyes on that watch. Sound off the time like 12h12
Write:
5h53
